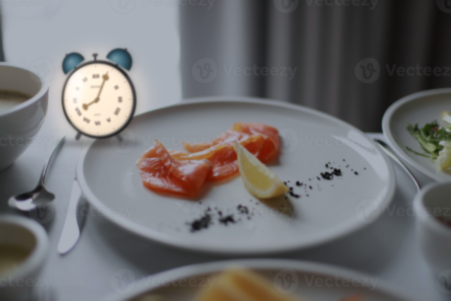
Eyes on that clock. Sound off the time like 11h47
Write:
8h04
